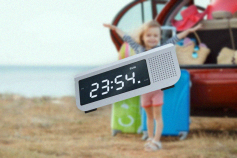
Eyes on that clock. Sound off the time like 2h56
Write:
23h54
